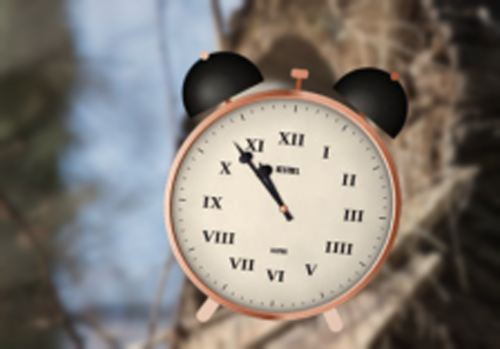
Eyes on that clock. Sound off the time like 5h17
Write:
10h53
